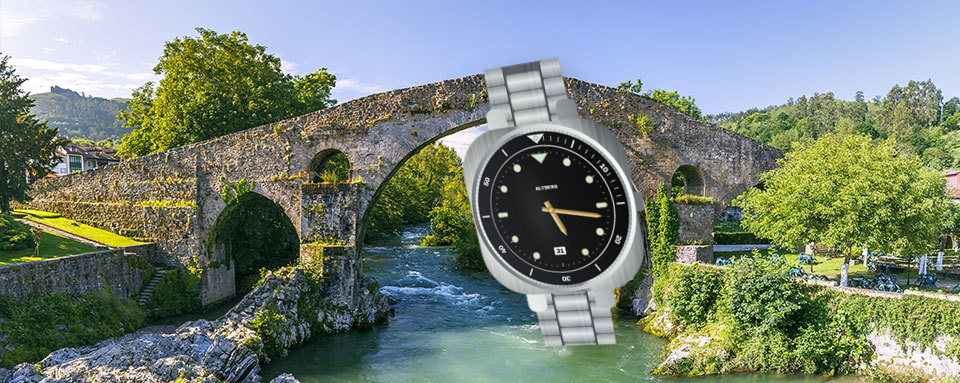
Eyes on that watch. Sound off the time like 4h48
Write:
5h17
